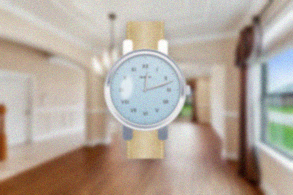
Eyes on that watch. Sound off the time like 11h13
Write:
12h12
